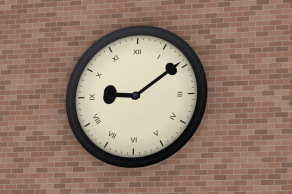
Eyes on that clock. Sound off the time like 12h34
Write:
9h09
